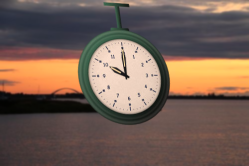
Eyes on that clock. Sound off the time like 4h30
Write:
10h00
